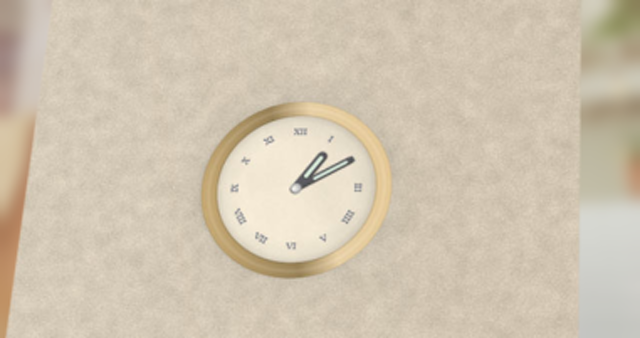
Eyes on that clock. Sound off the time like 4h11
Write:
1h10
